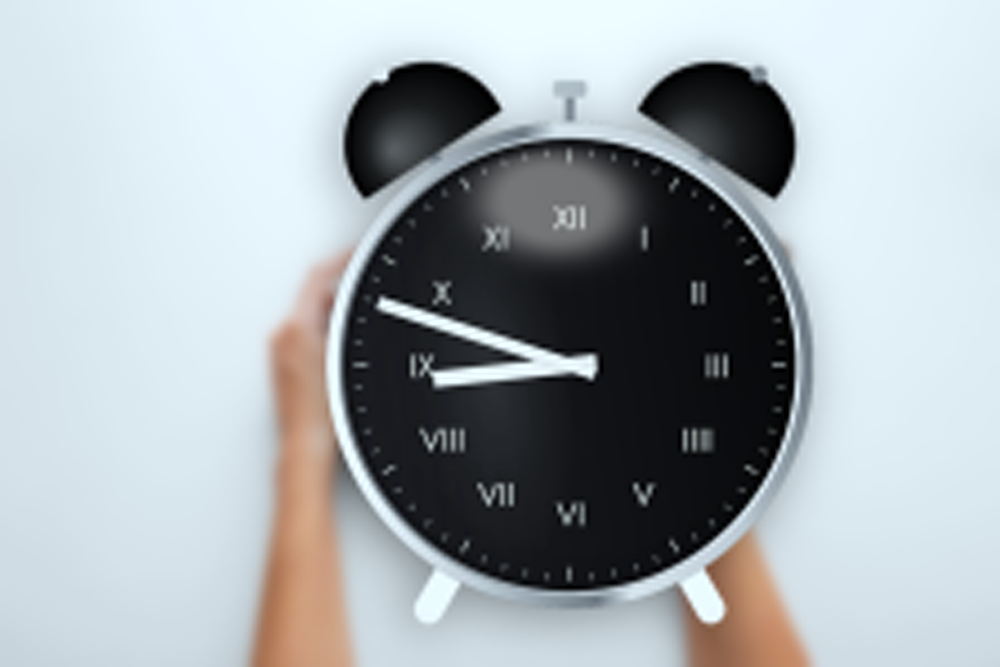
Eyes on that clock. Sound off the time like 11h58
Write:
8h48
